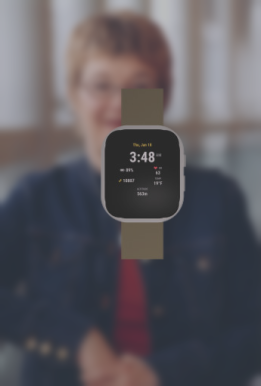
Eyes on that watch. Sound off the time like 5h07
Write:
3h48
